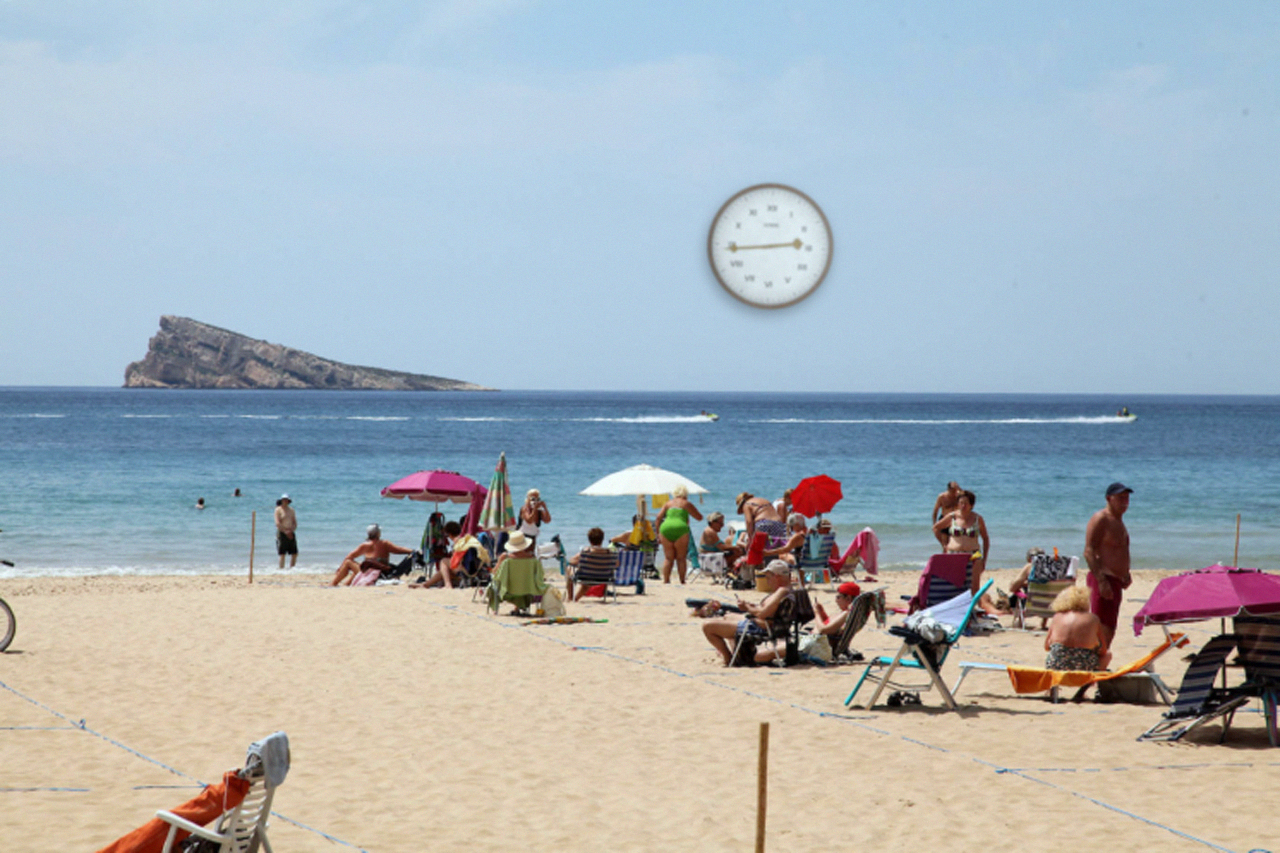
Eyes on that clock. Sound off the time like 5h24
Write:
2h44
